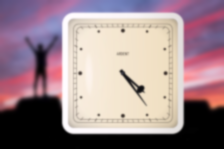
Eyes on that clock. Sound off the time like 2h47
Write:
4h24
